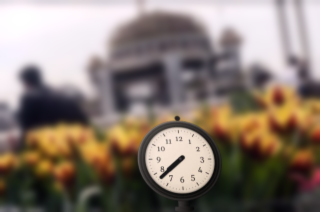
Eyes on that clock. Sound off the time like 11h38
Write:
7h38
